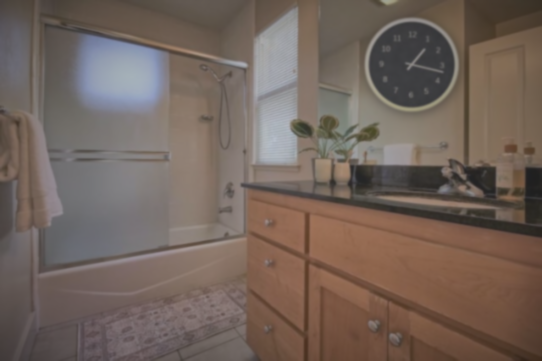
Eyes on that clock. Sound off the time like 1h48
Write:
1h17
